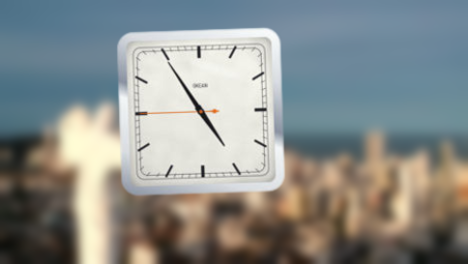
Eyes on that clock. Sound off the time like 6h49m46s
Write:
4h54m45s
